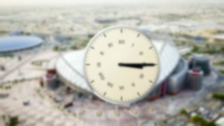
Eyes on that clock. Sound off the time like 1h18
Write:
3h15
